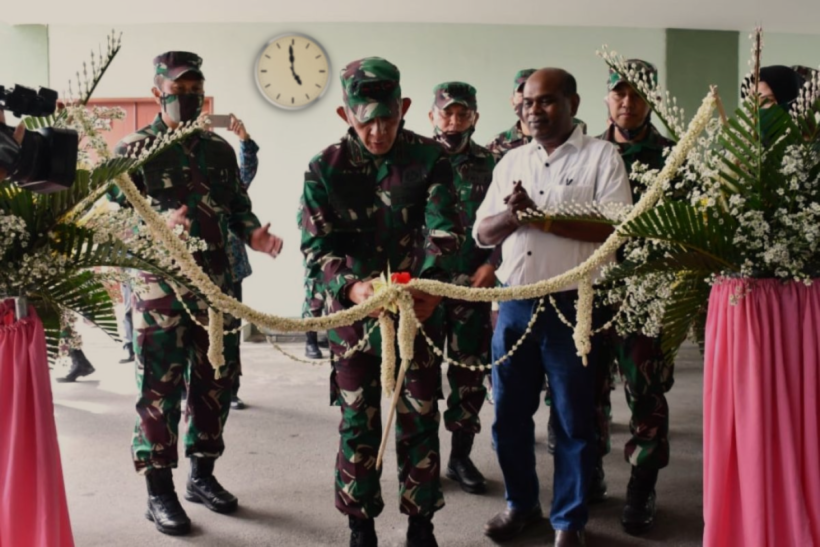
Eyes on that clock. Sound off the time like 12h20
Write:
4h59
